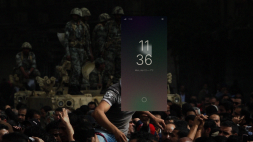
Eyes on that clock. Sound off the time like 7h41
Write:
11h36
